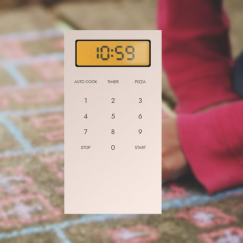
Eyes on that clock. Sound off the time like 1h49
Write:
10h59
